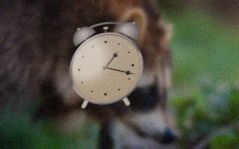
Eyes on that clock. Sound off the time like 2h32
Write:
1h18
